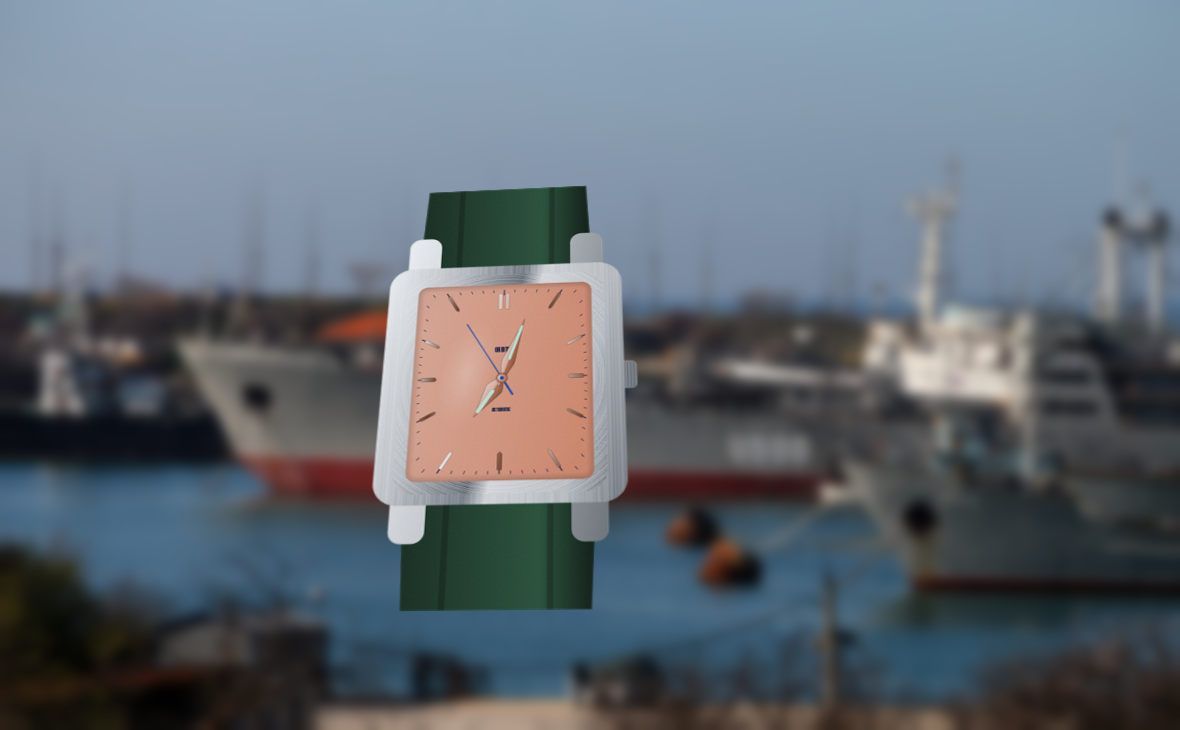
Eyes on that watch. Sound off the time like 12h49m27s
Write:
7h02m55s
